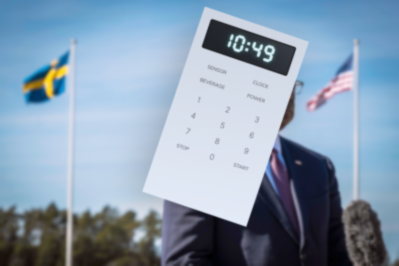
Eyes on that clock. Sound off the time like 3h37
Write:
10h49
